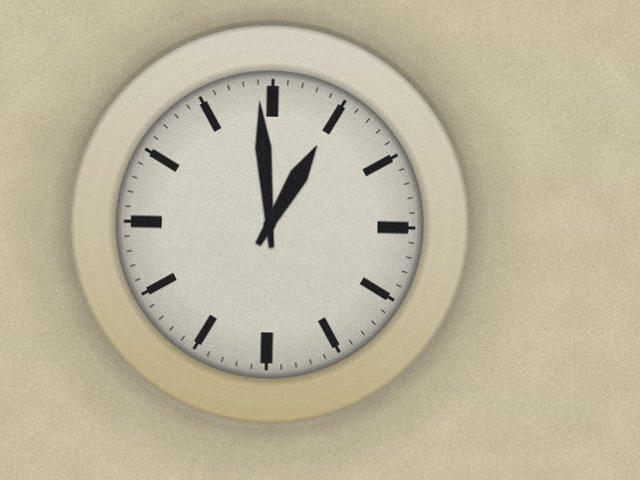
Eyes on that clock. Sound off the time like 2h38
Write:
12h59
